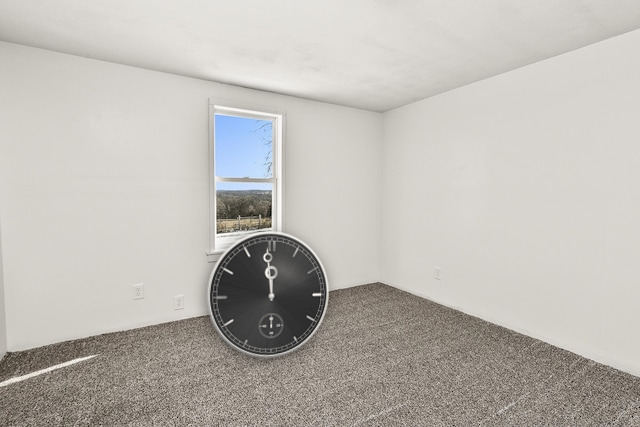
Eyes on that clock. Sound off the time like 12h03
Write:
11h59
